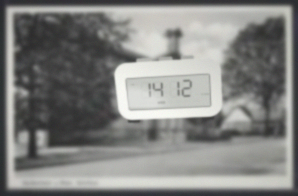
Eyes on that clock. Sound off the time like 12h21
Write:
14h12
